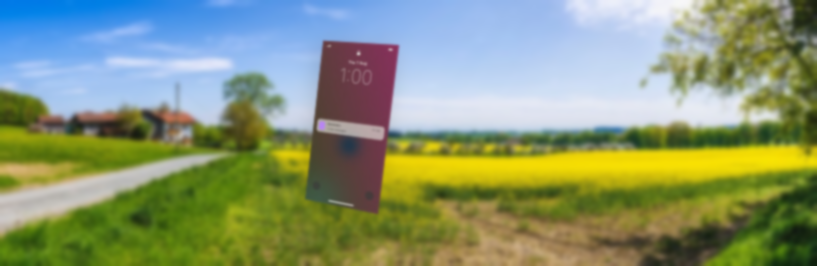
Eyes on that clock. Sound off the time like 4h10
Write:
1h00
